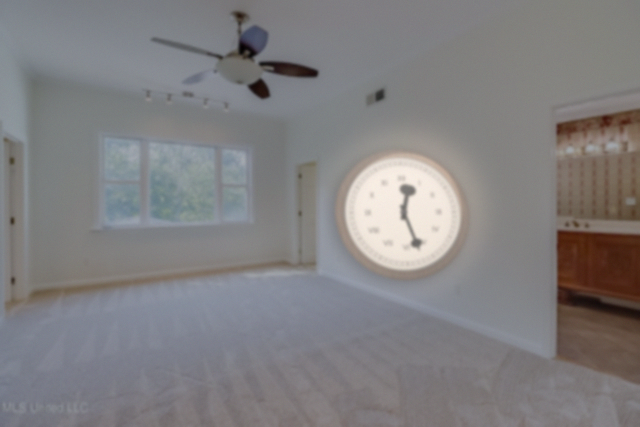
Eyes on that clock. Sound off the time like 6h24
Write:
12h27
